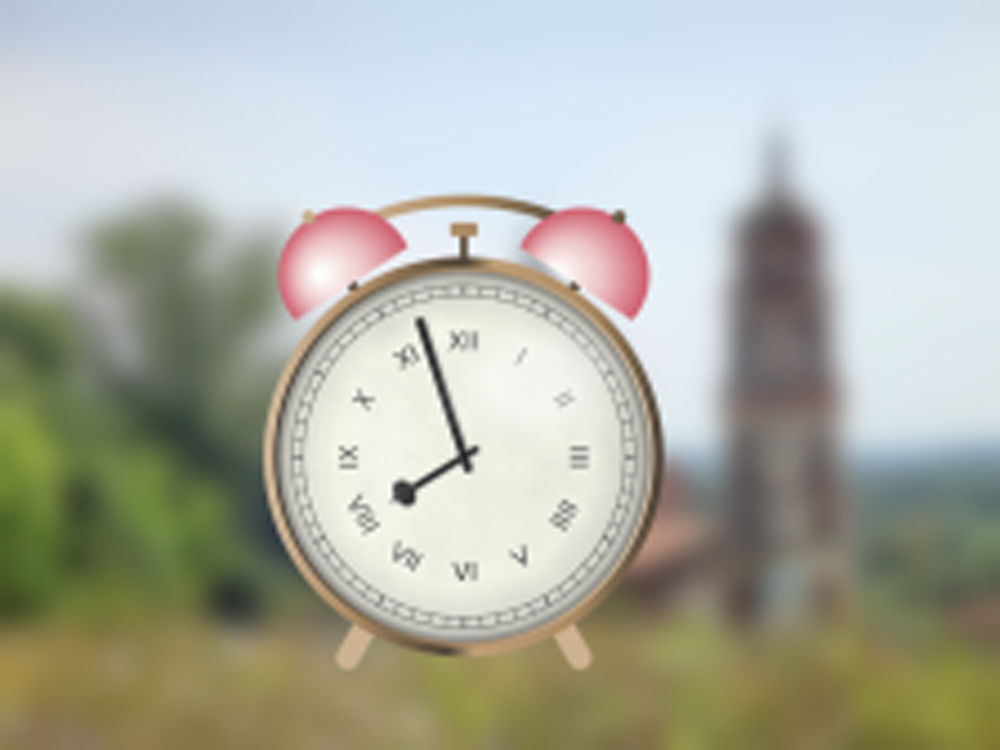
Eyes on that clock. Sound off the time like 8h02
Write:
7h57
